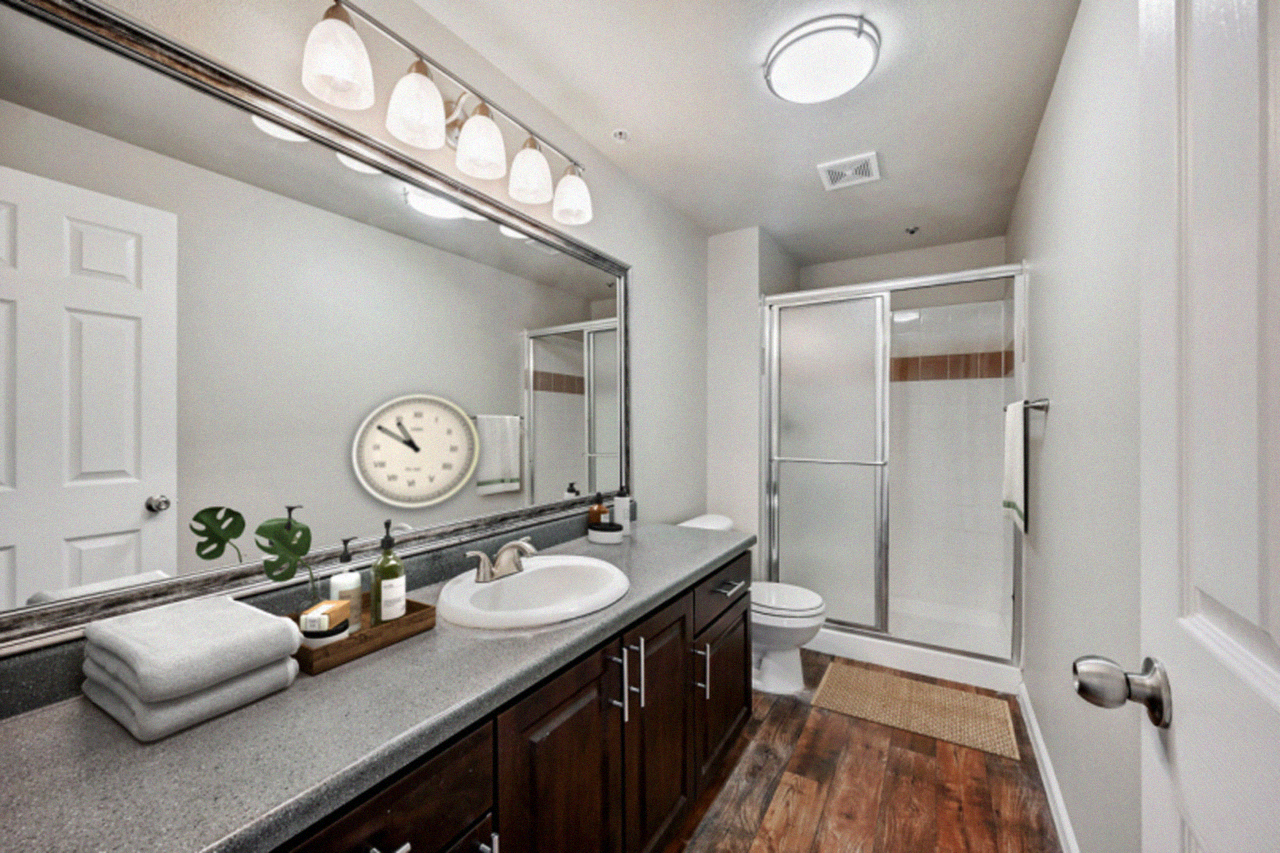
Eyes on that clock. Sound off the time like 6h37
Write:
10h50
